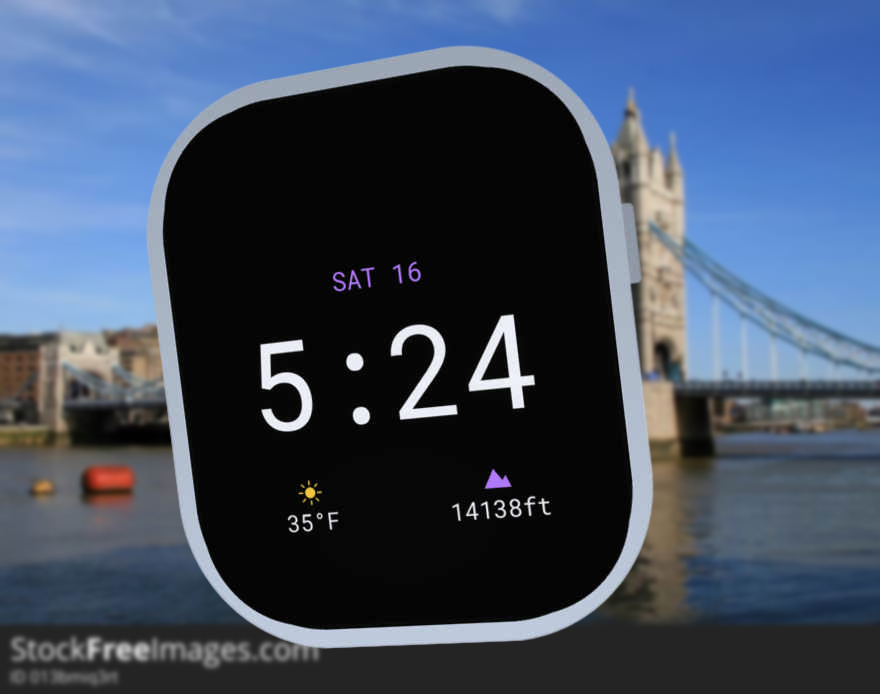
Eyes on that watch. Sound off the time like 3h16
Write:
5h24
